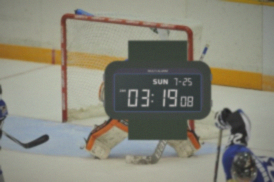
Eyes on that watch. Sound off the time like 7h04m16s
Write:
3h19m08s
